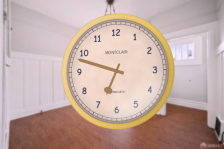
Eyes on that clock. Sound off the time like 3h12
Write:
6h48
